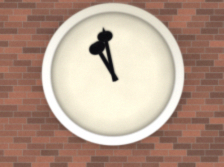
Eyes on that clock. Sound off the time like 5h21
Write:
10h58
